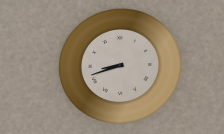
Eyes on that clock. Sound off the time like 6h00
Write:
8h42
